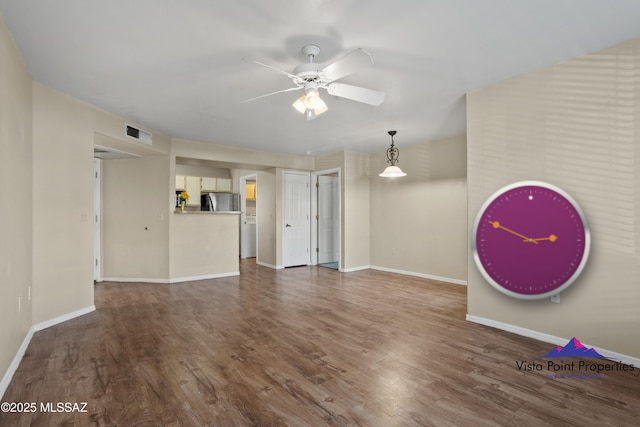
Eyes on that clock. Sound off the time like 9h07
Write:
2h49
